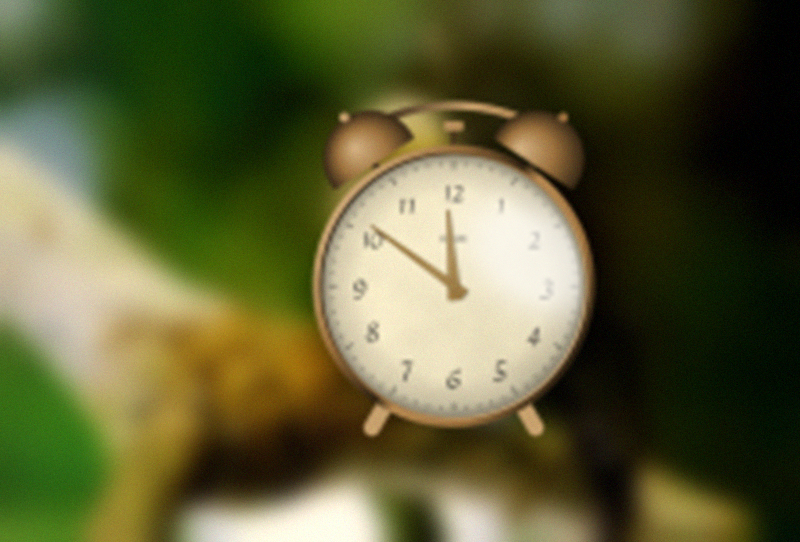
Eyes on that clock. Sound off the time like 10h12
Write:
11h51
